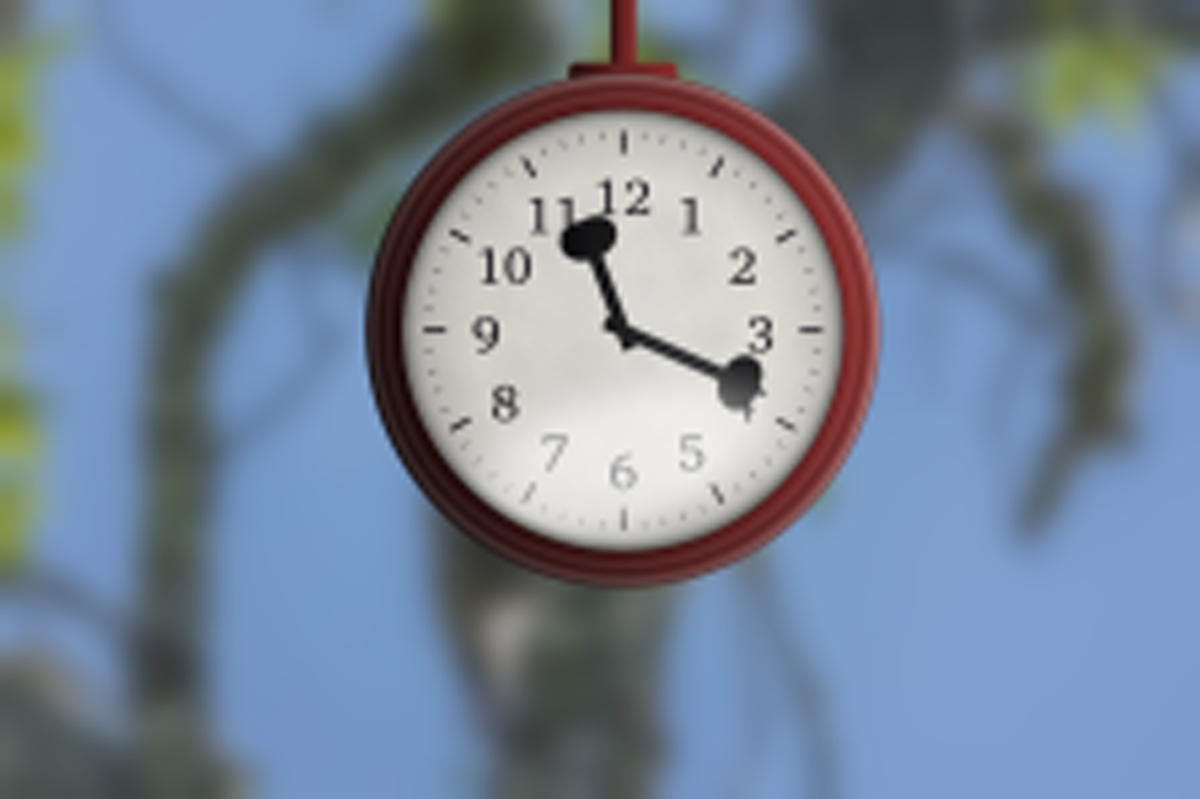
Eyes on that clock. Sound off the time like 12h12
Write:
11h19
